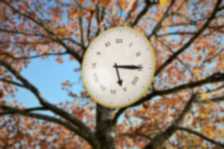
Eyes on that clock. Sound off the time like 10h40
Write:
5h15
